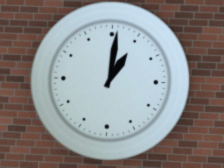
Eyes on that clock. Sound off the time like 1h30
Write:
1h01
